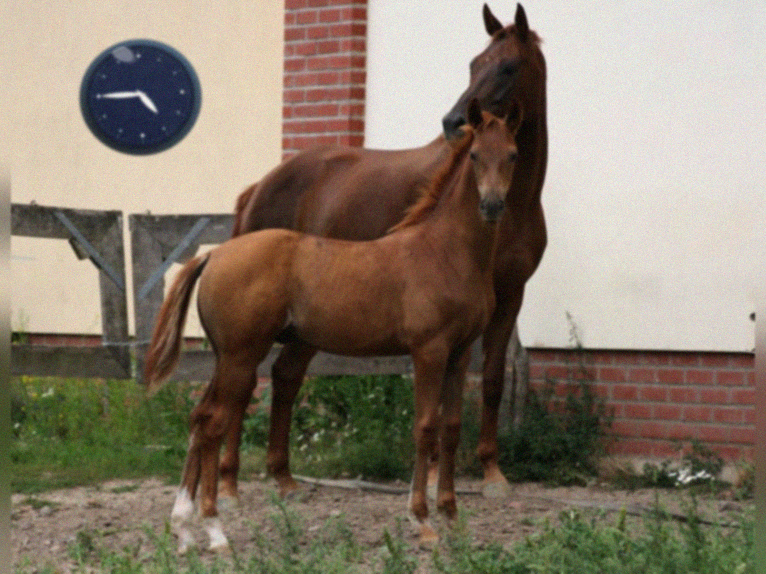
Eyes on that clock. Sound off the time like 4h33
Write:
4h45
